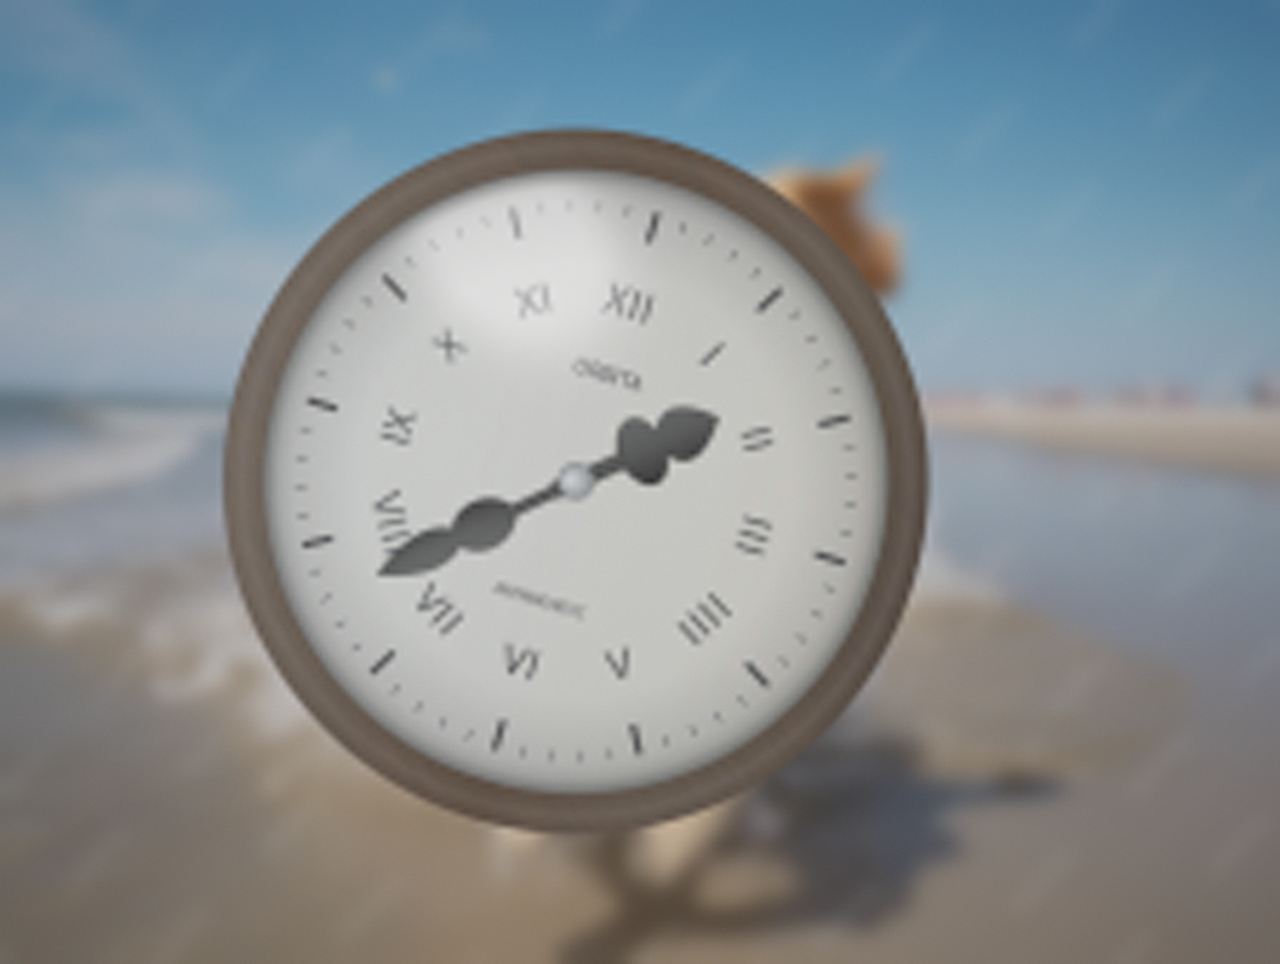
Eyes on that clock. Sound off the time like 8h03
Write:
1h38
